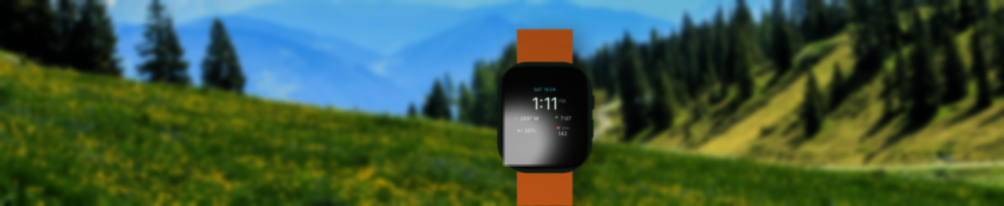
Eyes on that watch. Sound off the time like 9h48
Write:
1h11
